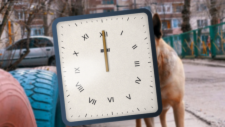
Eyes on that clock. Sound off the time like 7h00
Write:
12h00
